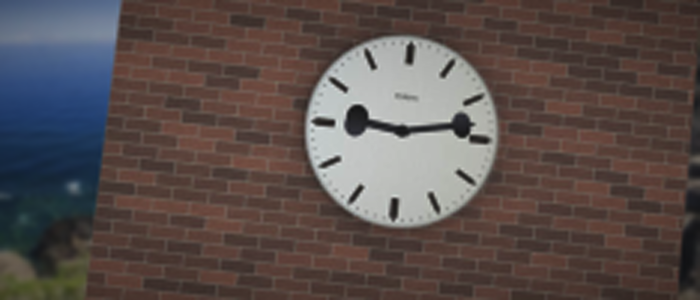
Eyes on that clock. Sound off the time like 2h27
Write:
9h13
